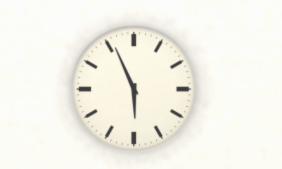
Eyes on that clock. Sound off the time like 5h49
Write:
5h56
